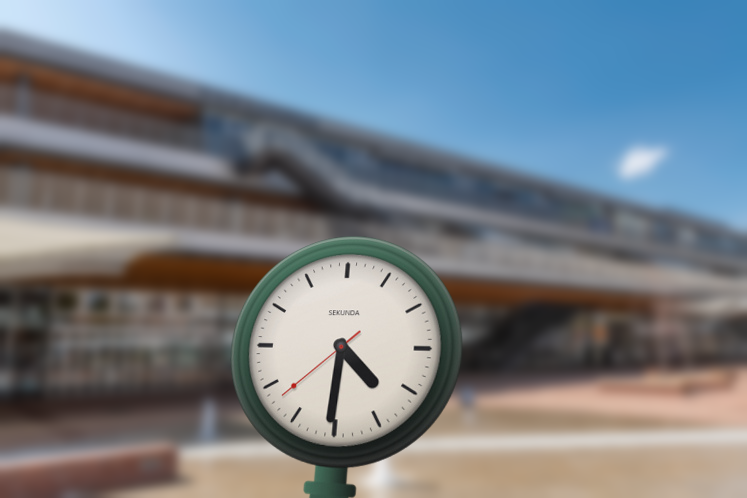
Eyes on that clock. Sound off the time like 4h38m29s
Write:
4h30m38s
